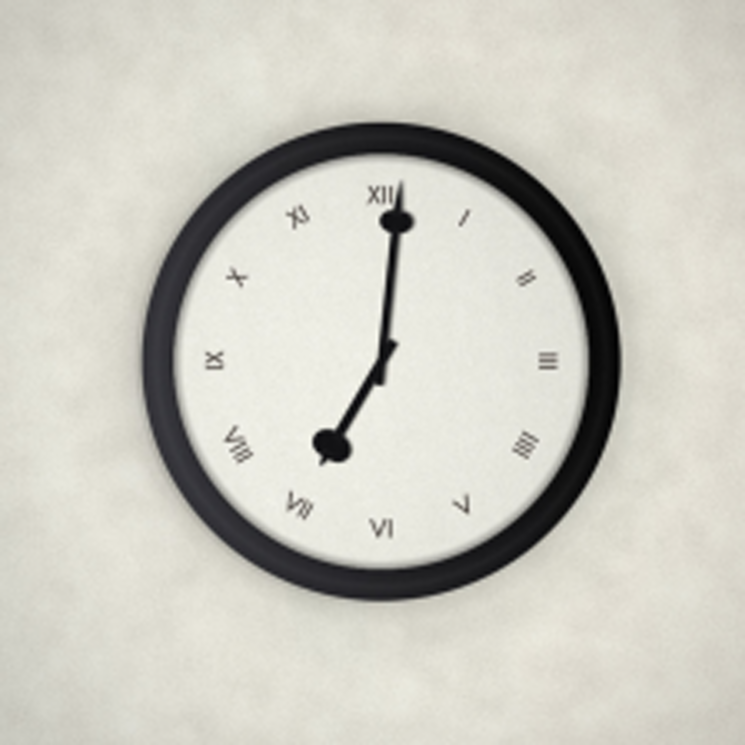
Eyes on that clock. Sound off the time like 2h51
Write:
7h01
